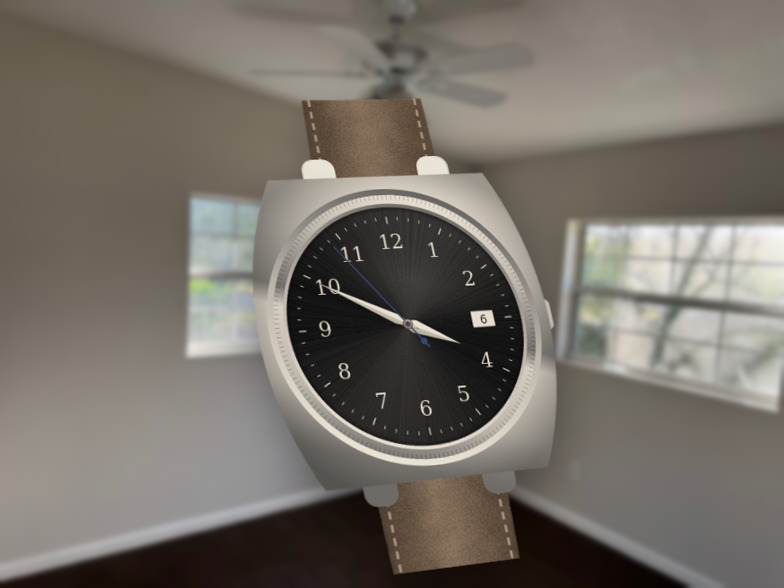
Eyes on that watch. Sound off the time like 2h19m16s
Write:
3h49m54s
